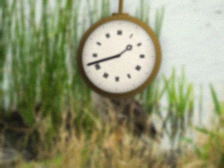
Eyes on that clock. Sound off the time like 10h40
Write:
1h42
